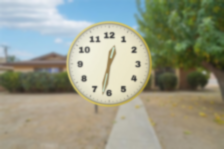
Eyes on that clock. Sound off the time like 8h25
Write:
12h32
